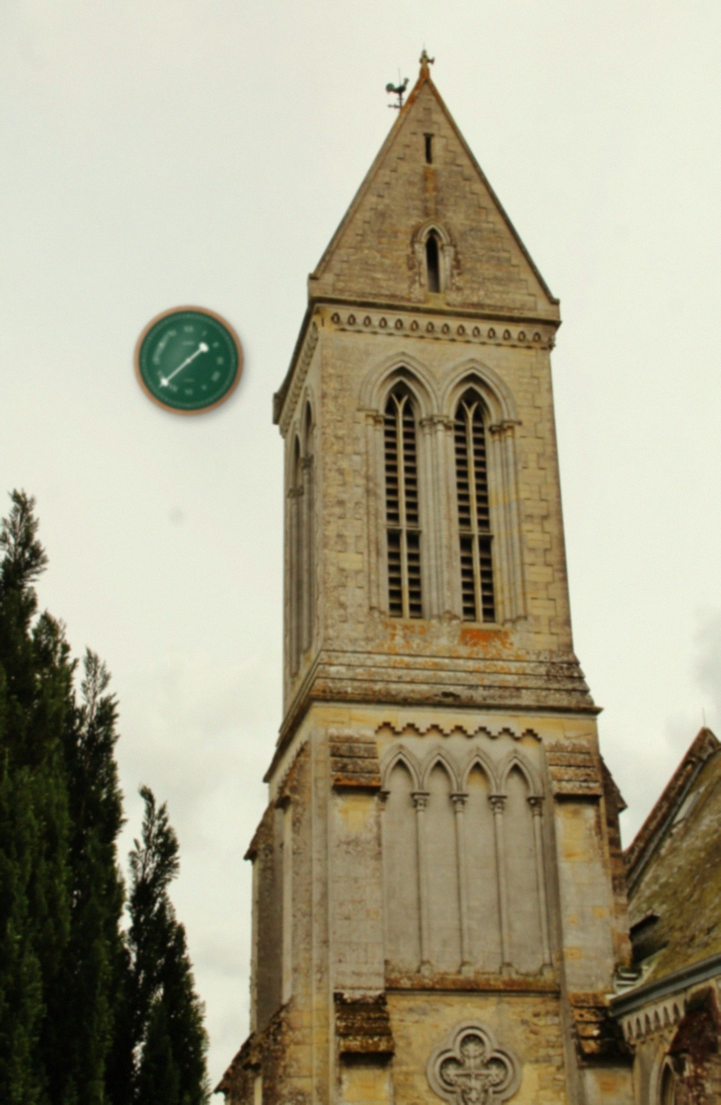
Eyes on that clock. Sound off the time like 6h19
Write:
1h38
